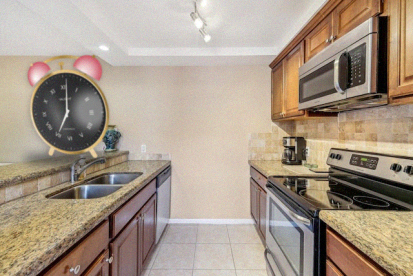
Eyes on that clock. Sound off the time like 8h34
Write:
7h01
